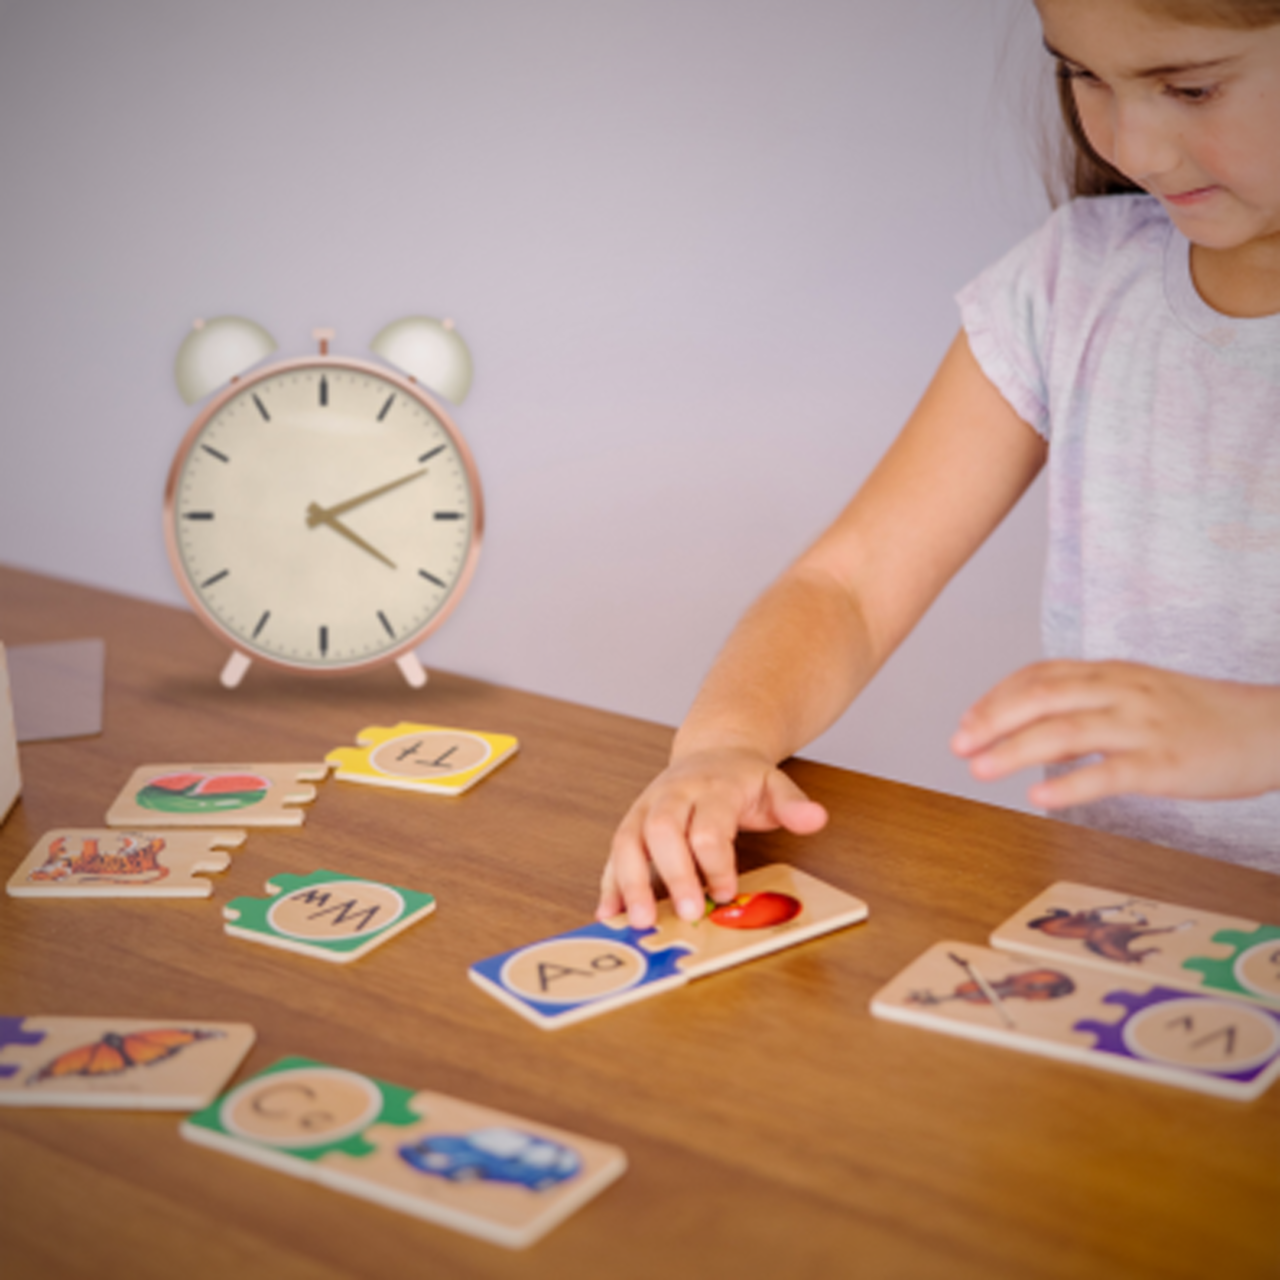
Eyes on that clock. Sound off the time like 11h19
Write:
4h11
